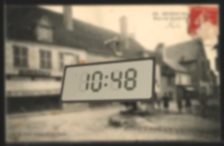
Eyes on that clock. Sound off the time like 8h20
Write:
10h48
